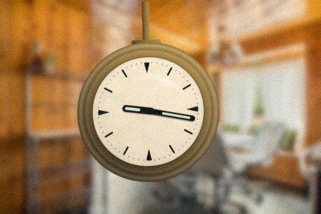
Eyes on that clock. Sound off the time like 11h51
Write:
9h17
